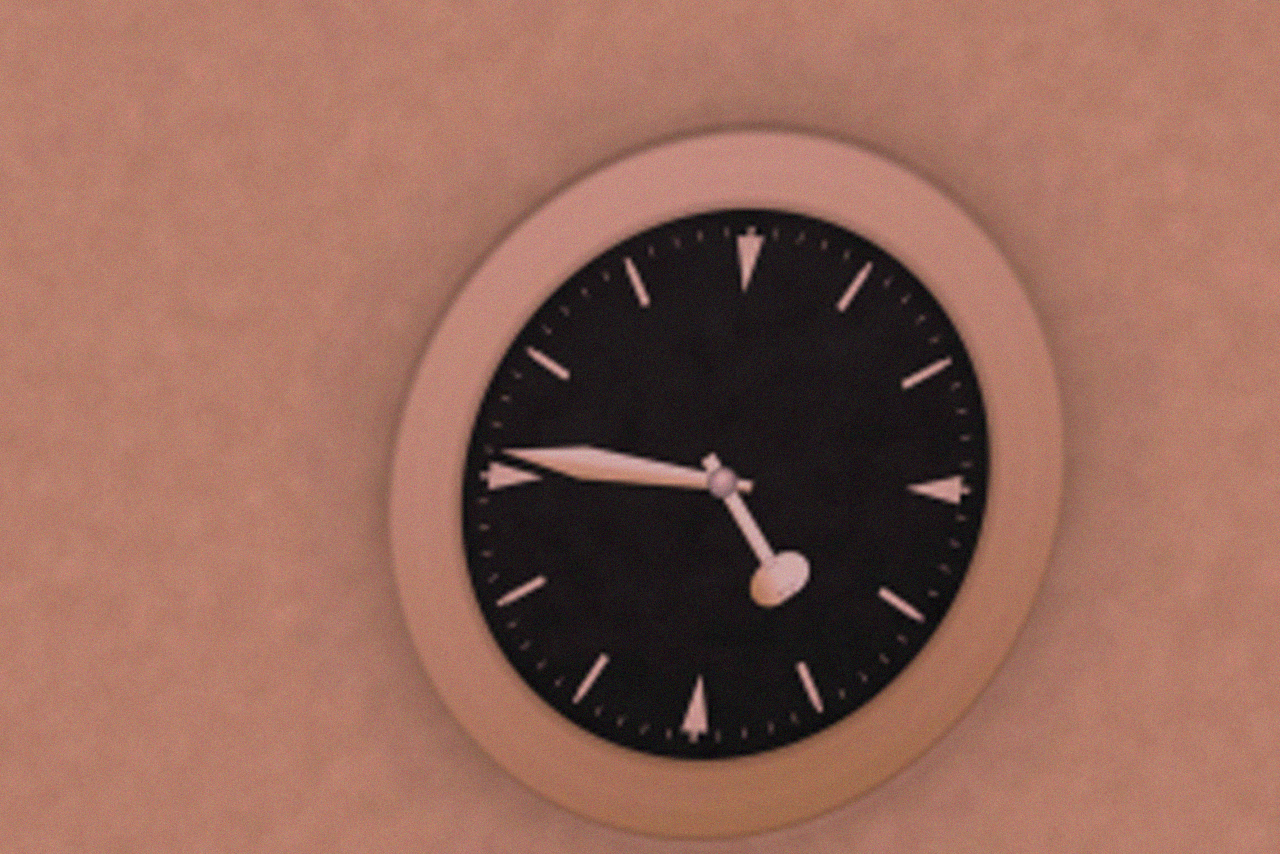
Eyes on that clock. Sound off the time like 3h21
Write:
4h46
